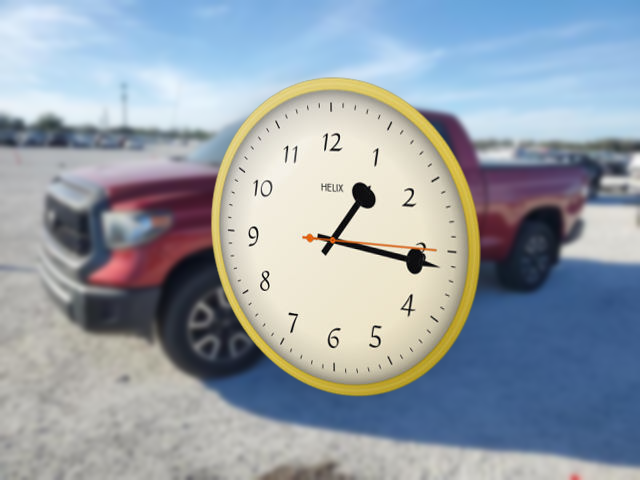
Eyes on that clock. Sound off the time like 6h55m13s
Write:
1h16m15s
